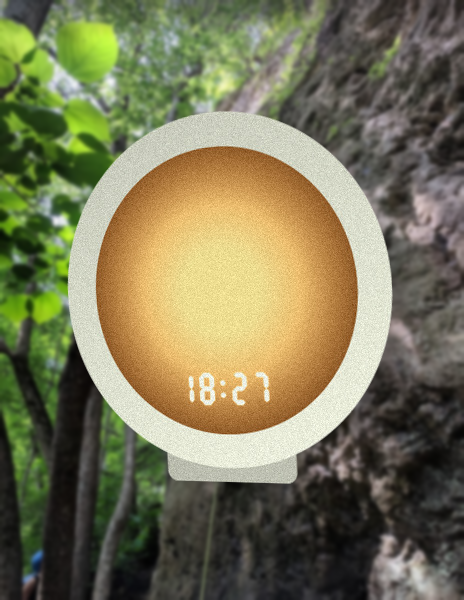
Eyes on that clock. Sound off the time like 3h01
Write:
18h27
